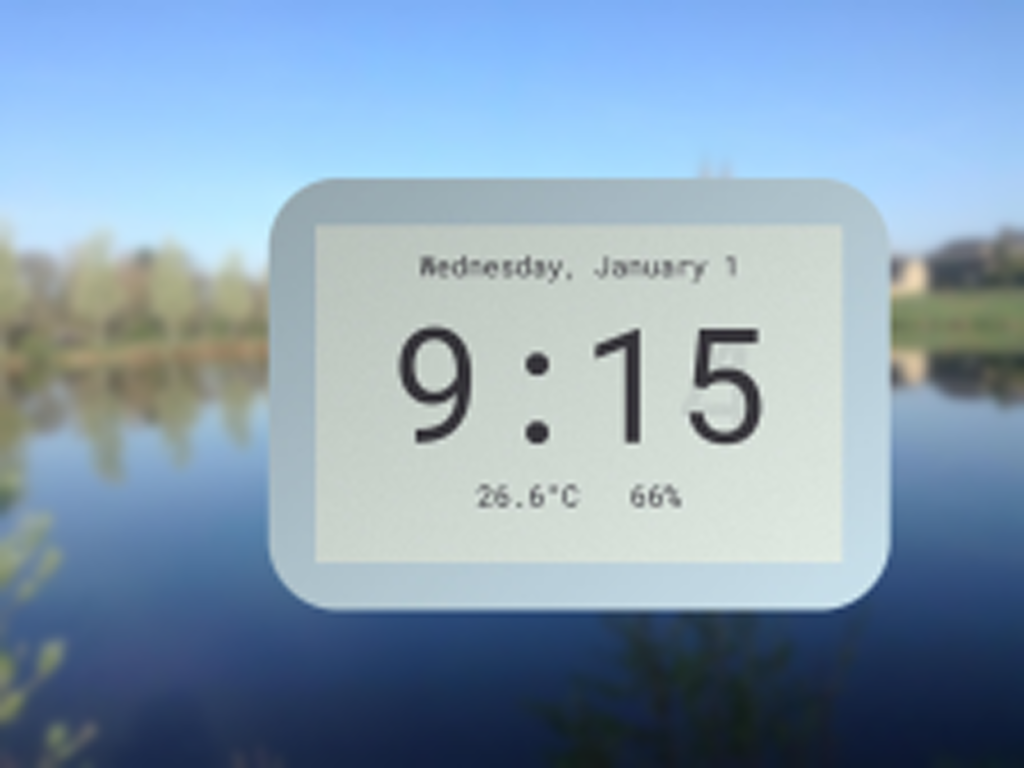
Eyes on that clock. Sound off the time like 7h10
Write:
9h15
